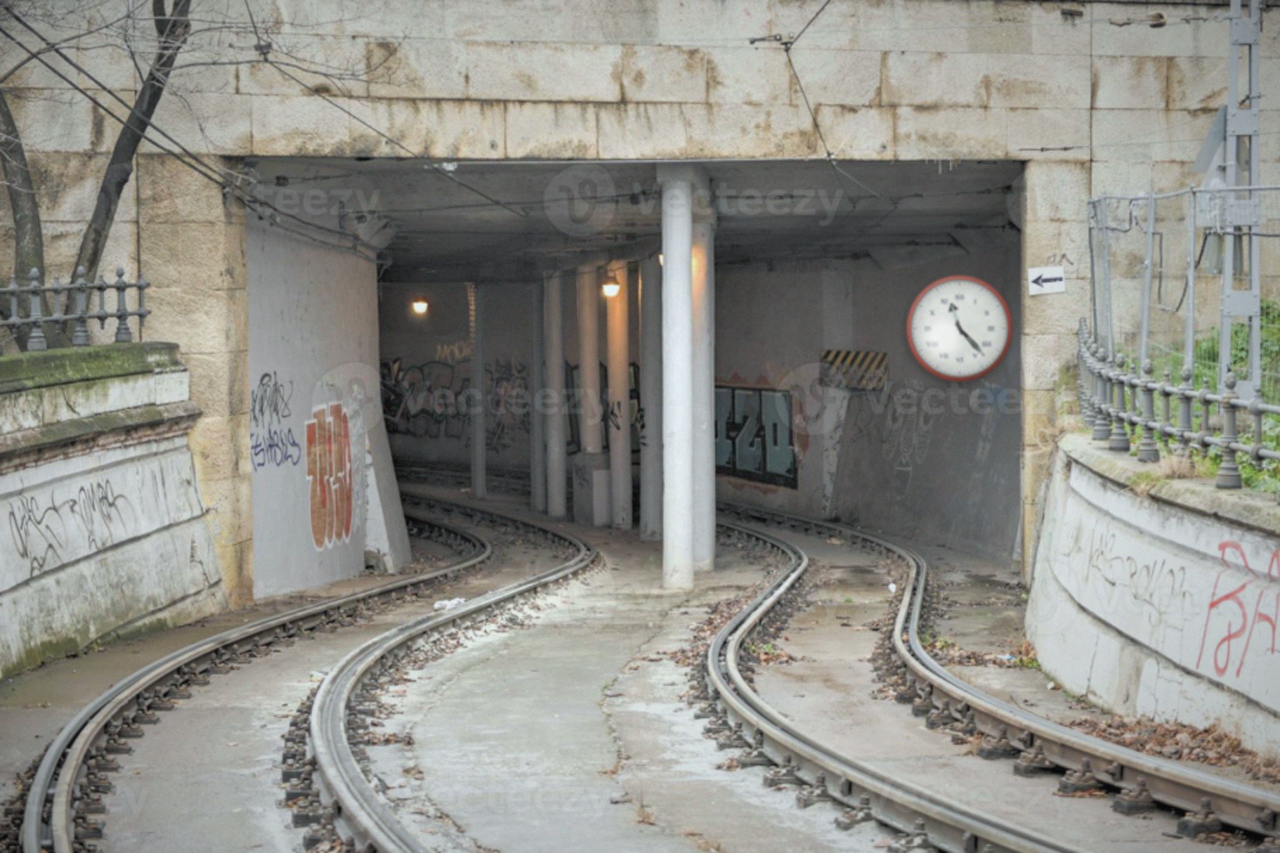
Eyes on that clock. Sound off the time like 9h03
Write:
11h23
